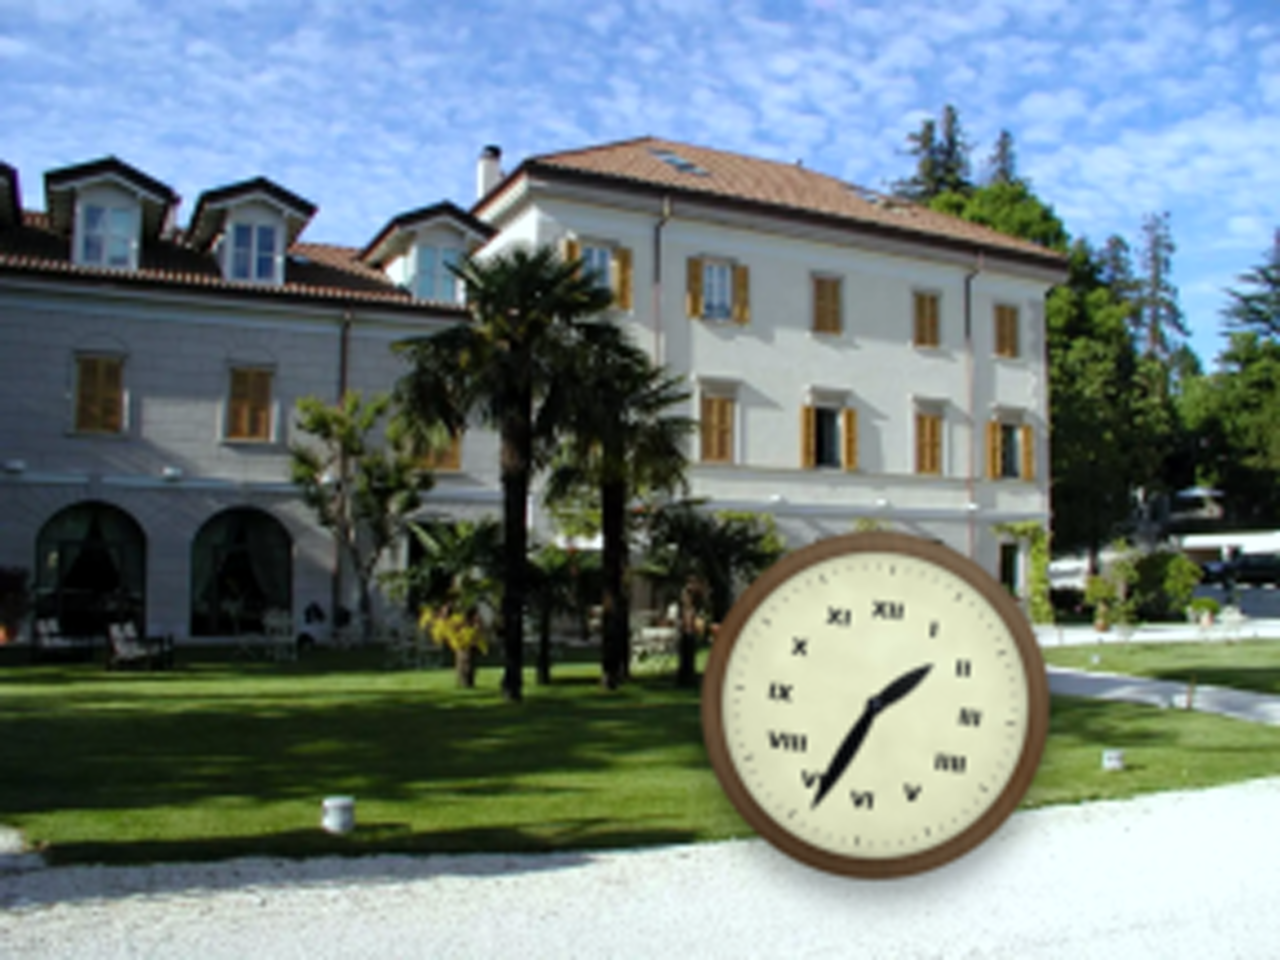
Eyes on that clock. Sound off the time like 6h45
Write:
1h34
